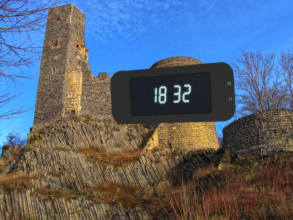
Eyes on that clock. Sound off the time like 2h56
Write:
18h32
